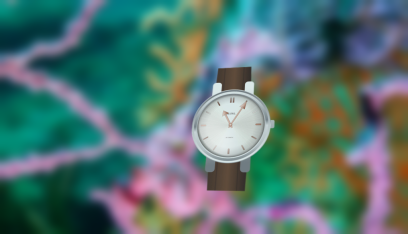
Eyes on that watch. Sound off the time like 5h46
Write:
11h05
